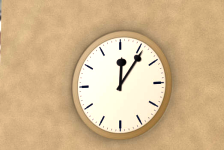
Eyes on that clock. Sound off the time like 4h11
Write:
12h06
